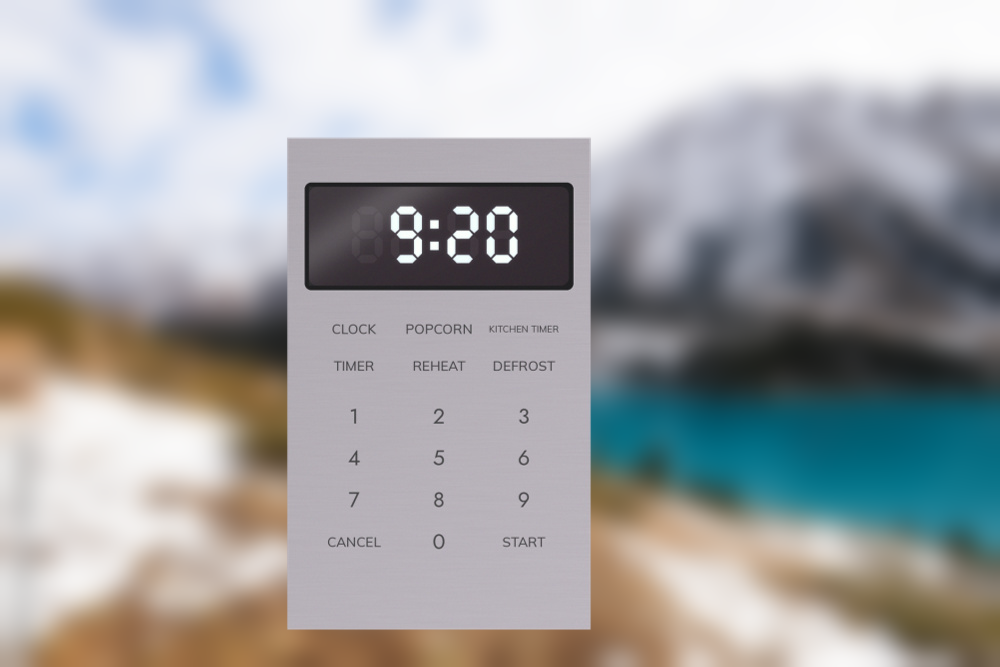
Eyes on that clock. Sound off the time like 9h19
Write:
9h20
